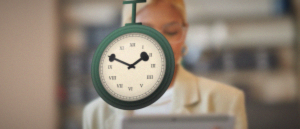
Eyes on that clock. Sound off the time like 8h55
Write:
1h49
